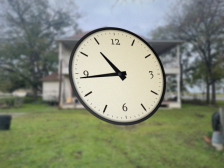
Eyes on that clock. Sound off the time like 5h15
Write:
10h44
